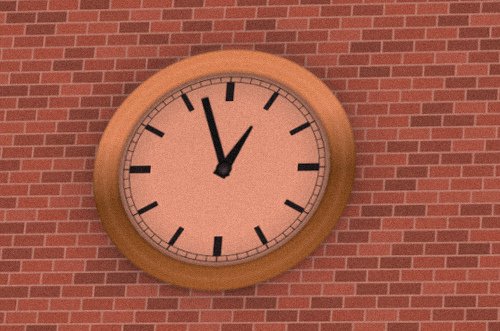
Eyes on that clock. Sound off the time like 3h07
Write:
12h57
